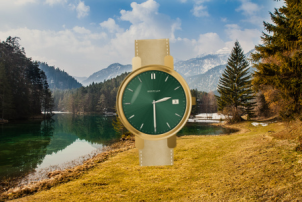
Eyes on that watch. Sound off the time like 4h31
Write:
2h30
